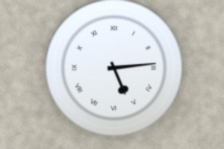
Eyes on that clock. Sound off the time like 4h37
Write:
5h14
